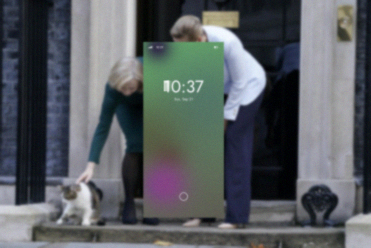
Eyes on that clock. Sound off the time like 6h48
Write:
10h37
